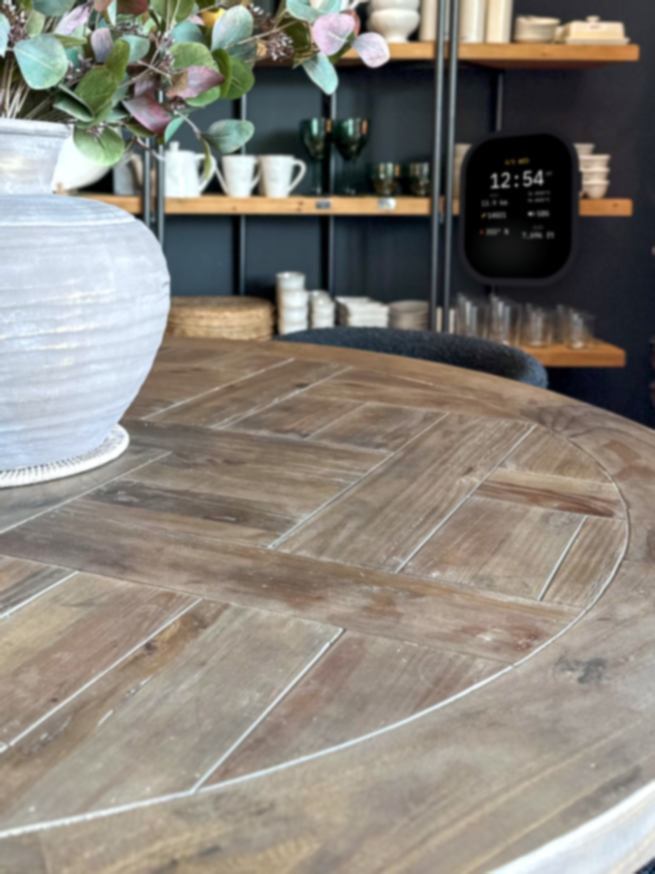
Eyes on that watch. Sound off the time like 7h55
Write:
12h54
